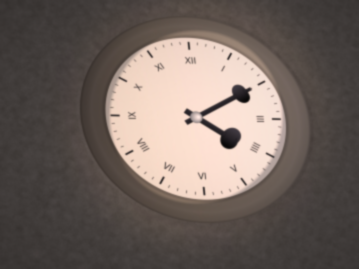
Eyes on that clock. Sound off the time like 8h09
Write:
4h10
